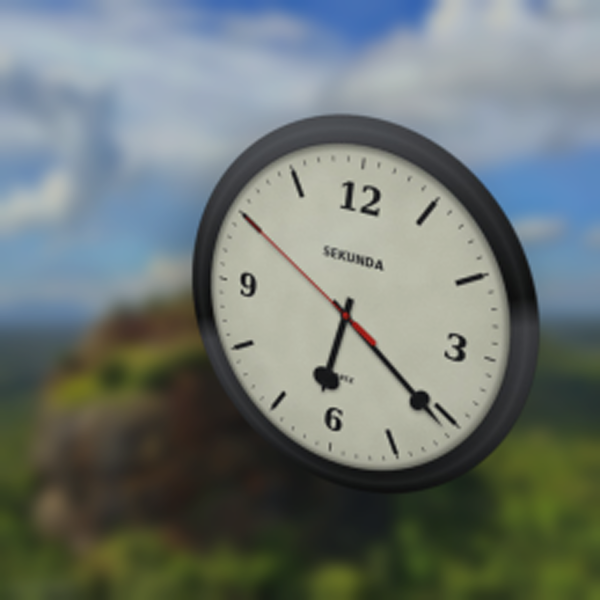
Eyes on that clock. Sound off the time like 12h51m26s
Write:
6h20m50s
